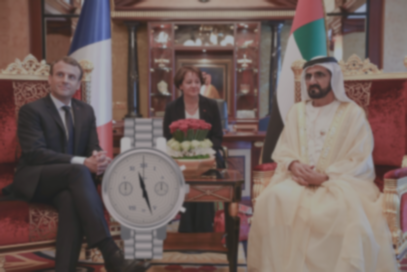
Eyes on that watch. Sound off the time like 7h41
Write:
11h27
